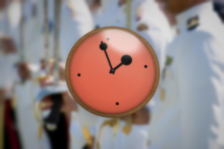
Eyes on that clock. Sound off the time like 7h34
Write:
1h58
